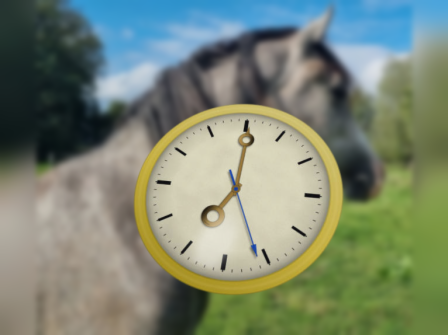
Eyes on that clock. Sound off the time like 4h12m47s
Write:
7h00m26s
